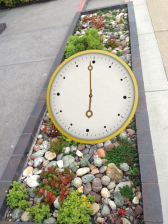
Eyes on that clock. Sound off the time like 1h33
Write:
5h59
